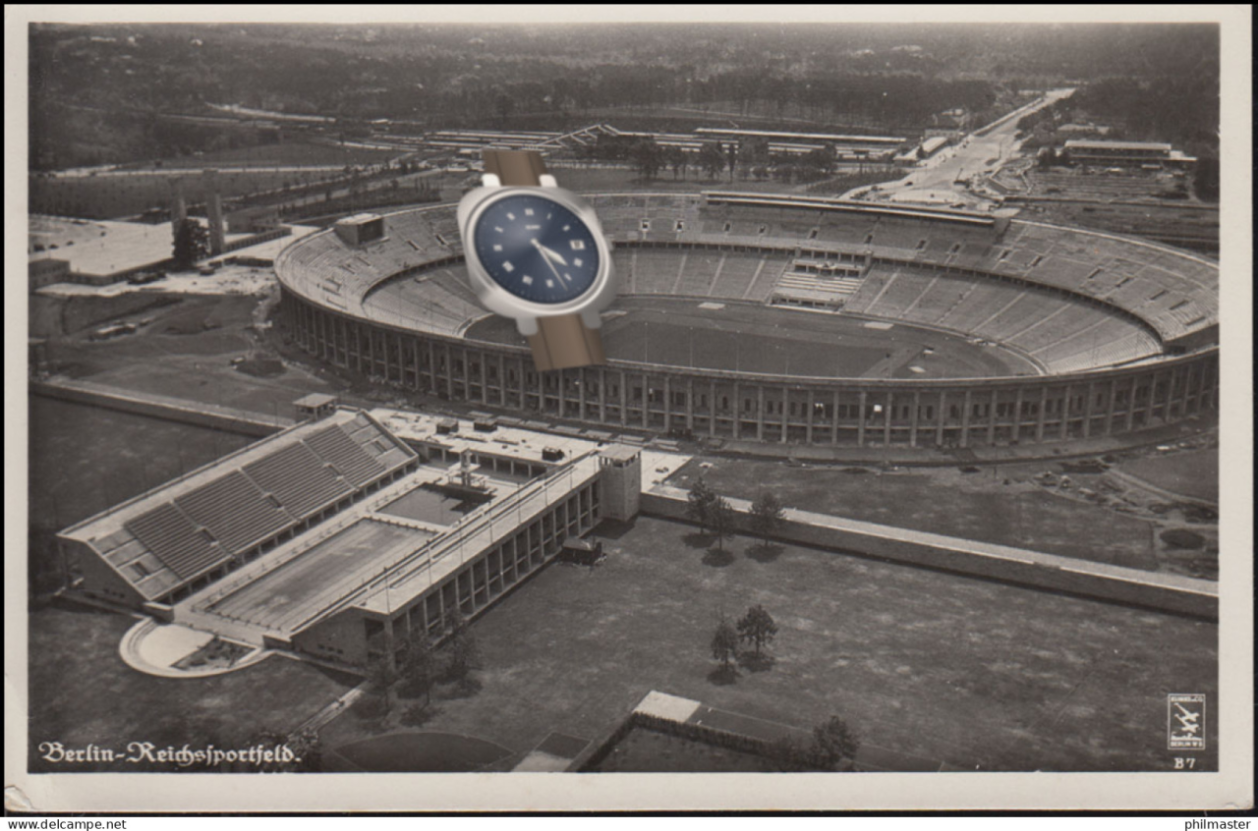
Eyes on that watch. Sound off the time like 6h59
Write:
4h27
